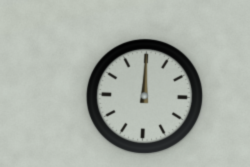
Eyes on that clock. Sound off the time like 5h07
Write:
12h00
